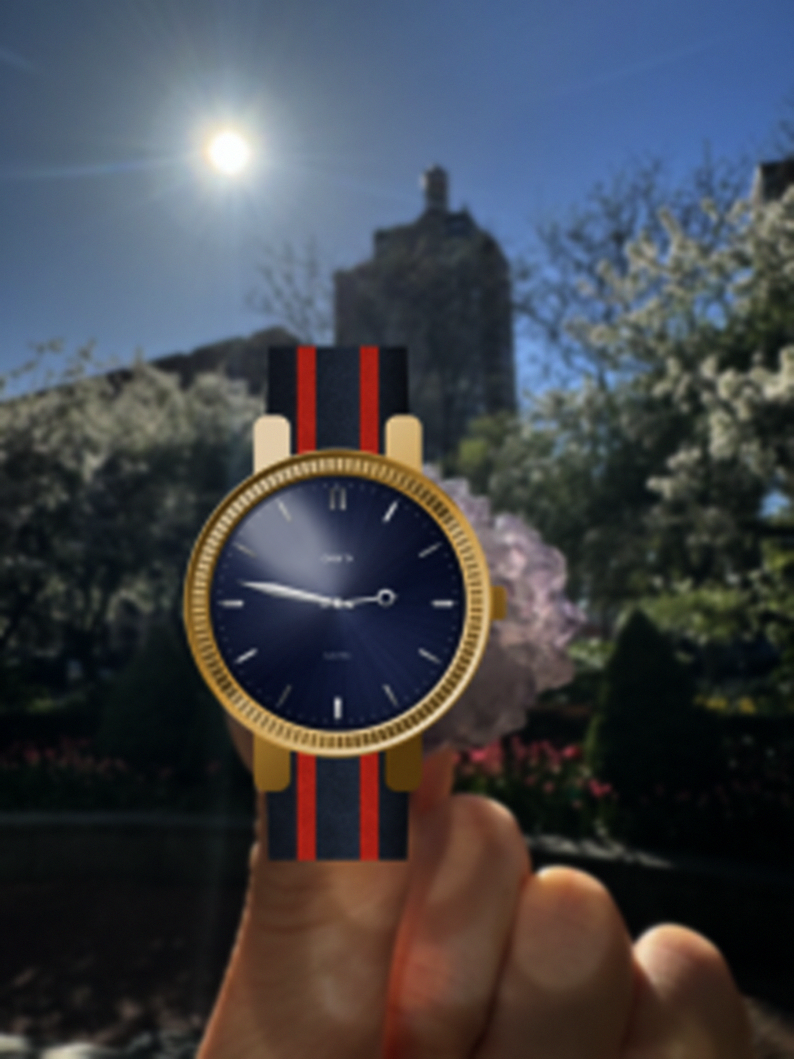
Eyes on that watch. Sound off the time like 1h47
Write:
2h47
